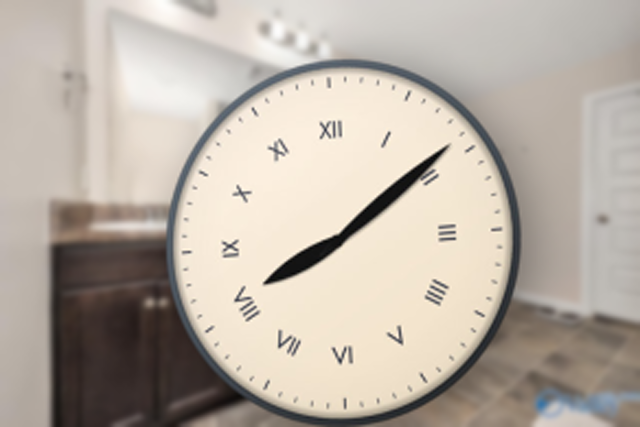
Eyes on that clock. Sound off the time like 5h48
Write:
8h09
